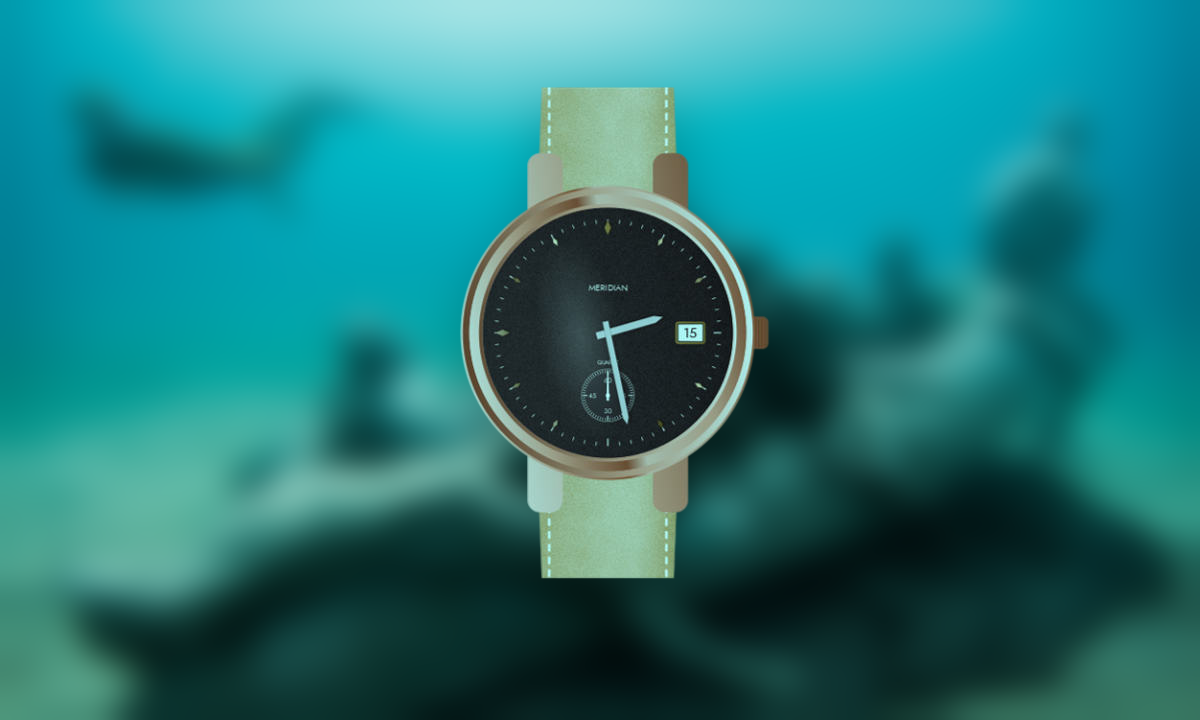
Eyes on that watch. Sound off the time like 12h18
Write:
2h28
